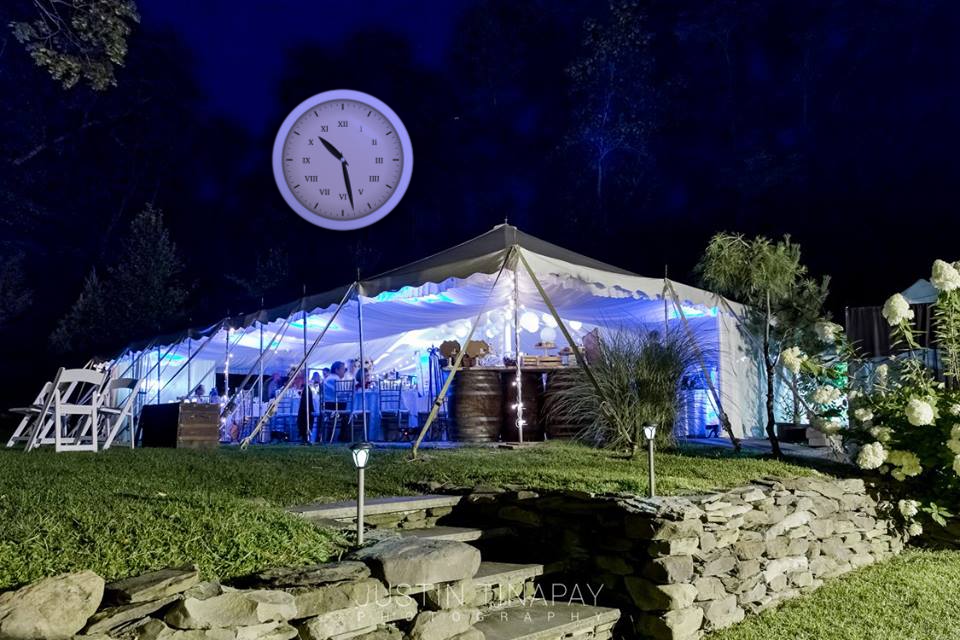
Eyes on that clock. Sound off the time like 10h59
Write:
10h28
